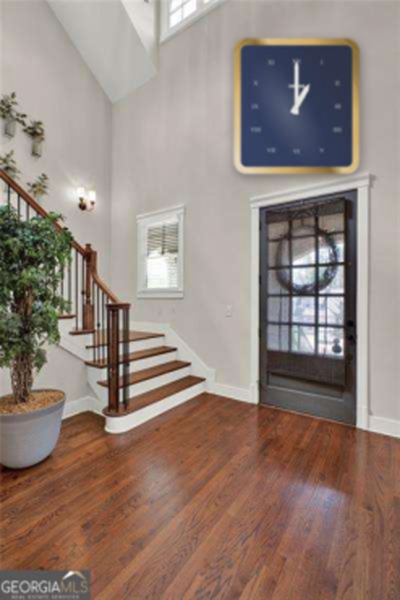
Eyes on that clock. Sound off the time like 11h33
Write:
1h00
